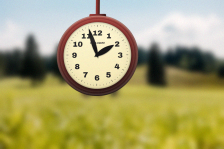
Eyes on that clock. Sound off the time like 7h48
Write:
1h57
